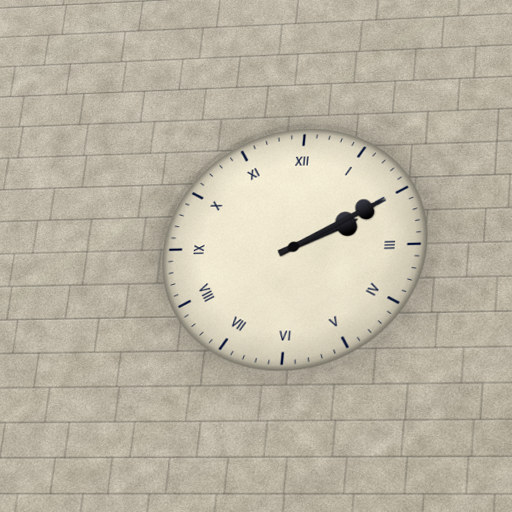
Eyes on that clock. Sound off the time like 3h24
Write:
2h10
